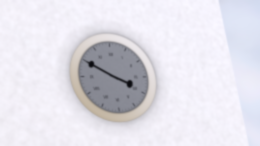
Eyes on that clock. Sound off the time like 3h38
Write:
3h50
